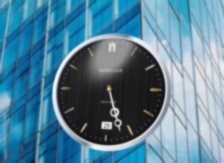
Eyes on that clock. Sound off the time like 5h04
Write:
5h27
